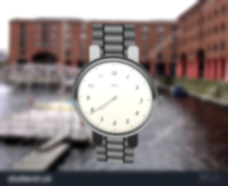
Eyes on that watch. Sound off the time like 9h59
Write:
7h39
